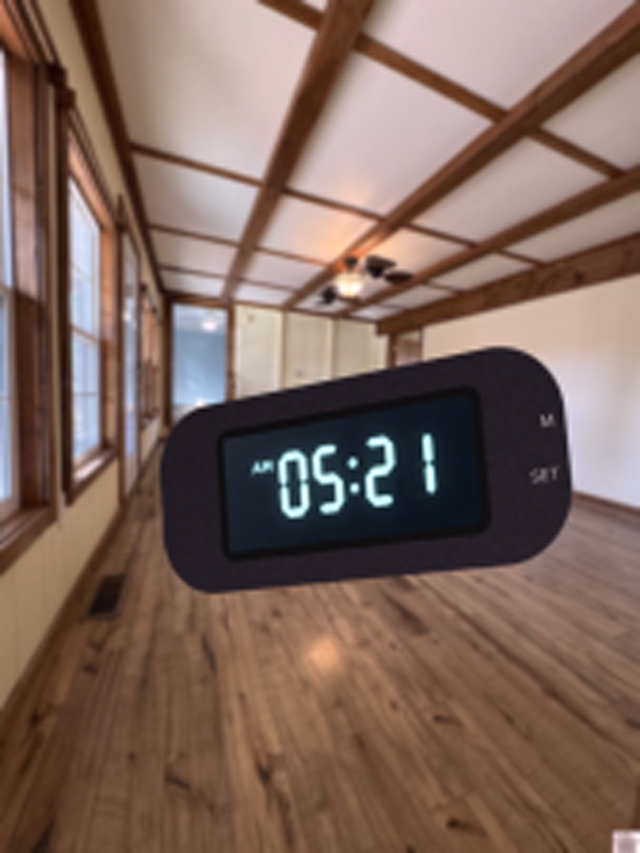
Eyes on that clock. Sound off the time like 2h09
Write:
5h21
